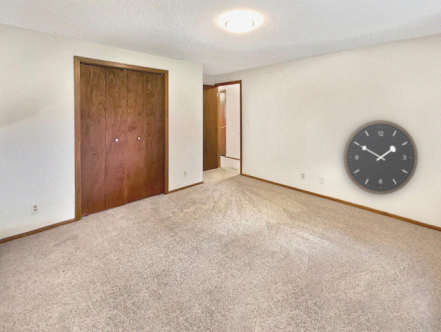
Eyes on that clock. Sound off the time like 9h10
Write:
1h50
